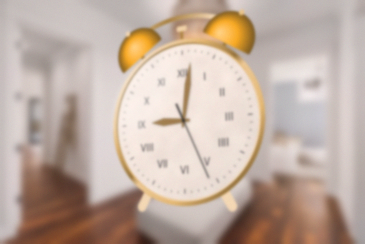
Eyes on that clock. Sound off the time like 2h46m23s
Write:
9h01m26s
